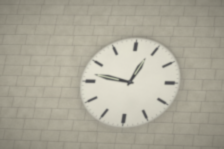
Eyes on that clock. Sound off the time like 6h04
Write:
12h47
